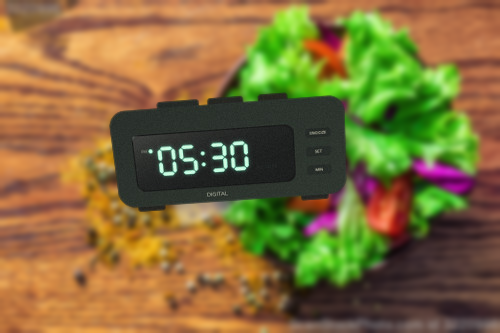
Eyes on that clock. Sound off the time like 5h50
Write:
5h30
